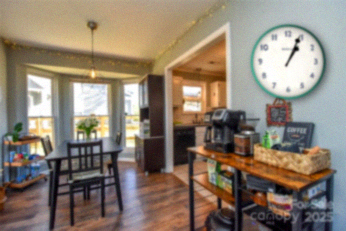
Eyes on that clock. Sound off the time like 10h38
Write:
1h04
